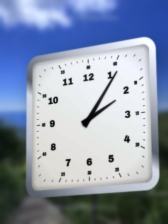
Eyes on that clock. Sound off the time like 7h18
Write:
2h06
